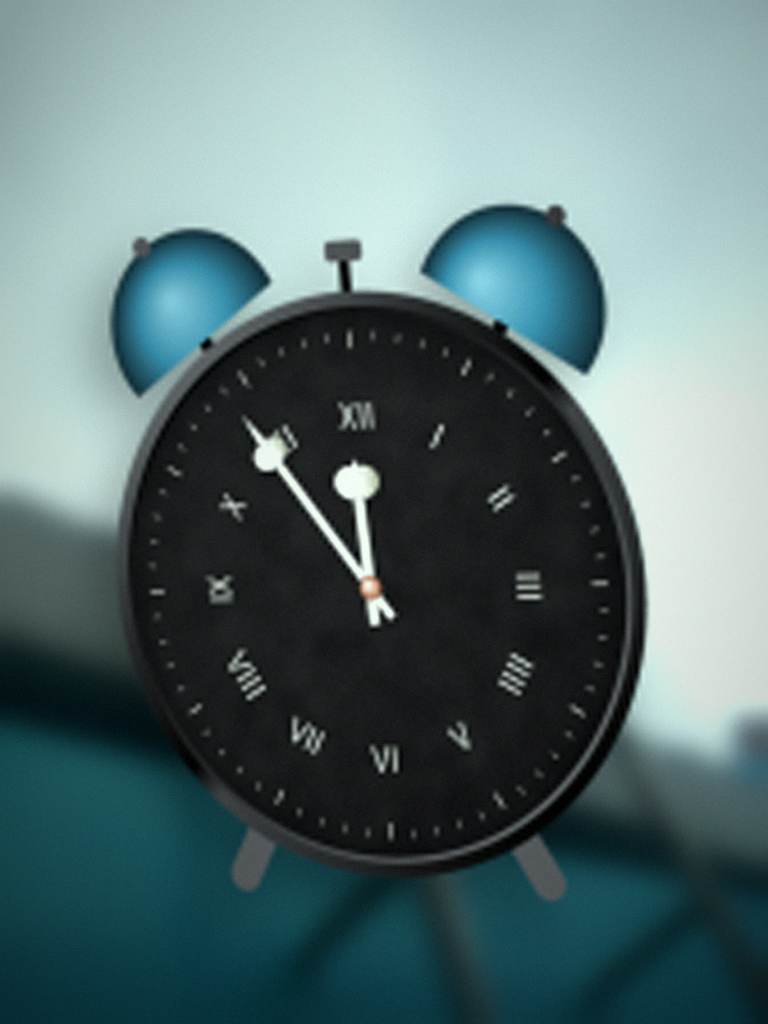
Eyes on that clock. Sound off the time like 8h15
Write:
11h54
